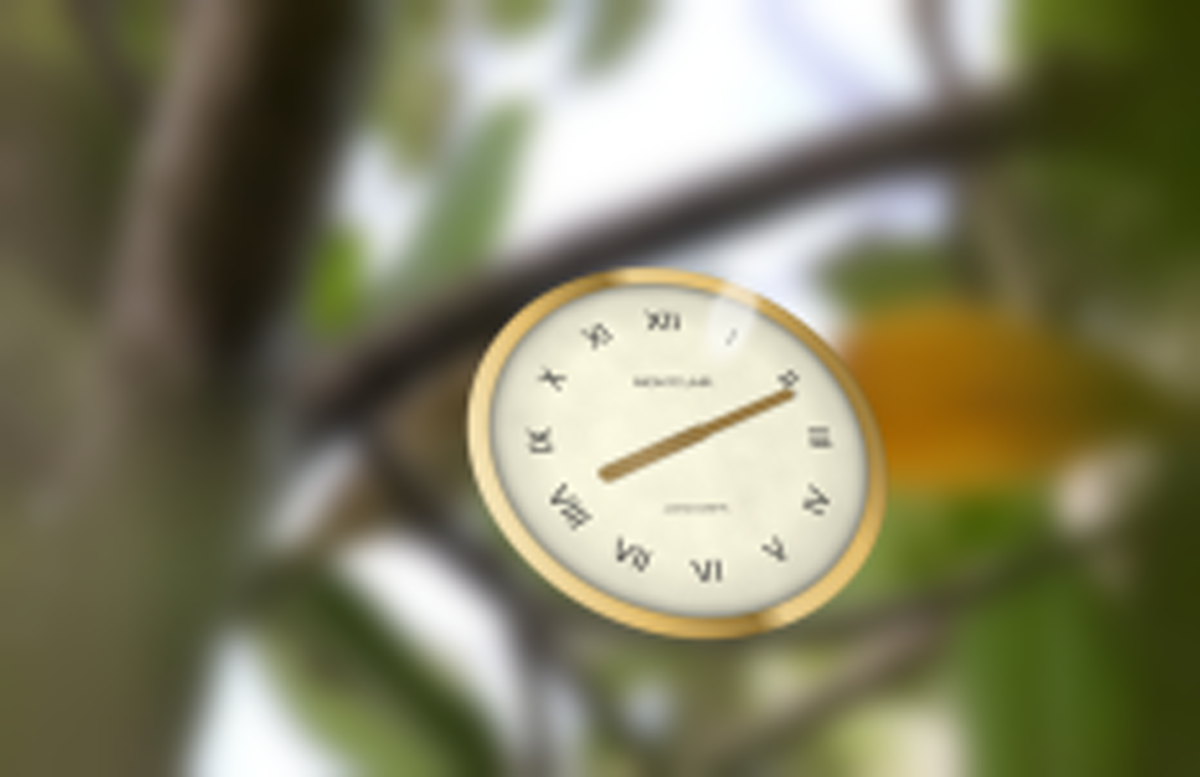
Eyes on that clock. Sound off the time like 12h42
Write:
8h11
